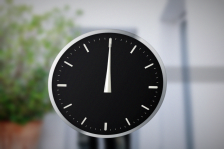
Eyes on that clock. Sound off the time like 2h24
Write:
12h00
